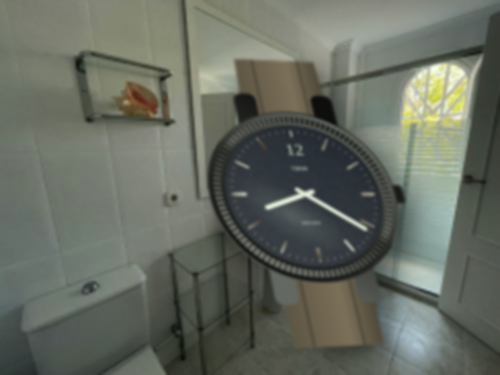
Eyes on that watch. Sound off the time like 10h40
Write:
8h21
